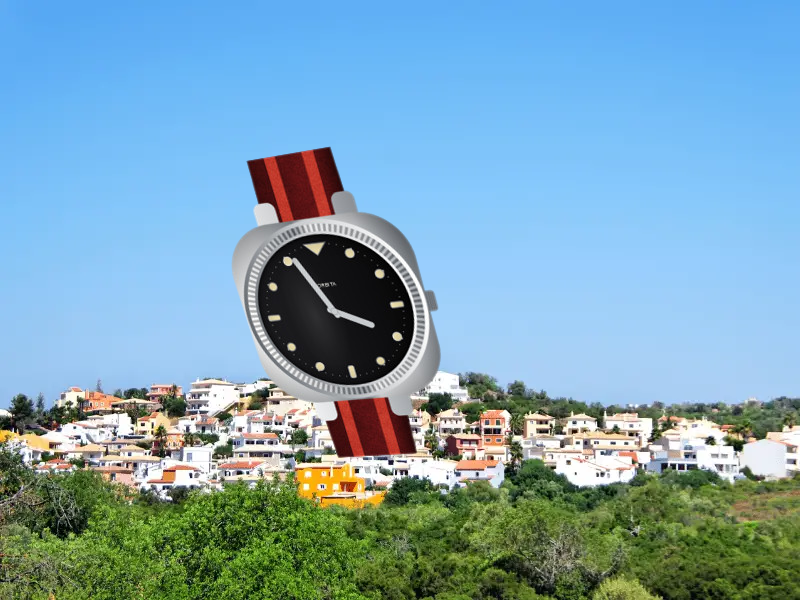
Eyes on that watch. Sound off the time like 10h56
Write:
3h56
